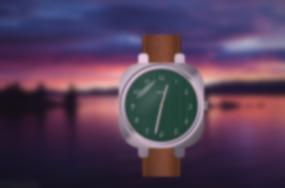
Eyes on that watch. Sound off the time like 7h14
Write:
12h32
